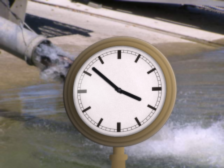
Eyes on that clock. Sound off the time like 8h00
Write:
3h52
